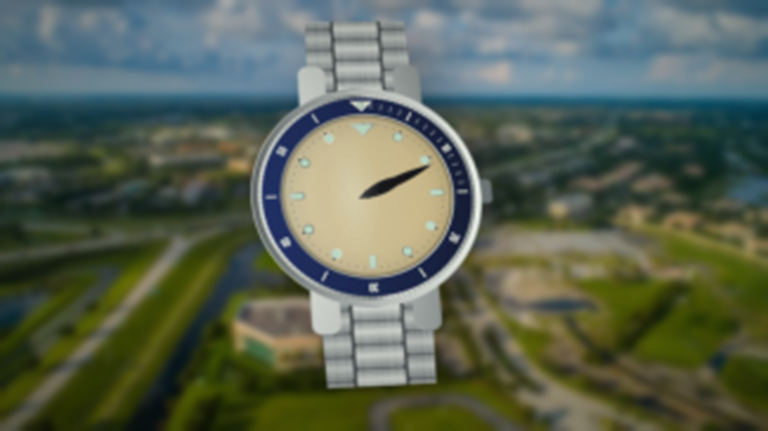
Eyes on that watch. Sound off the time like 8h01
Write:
2h11
